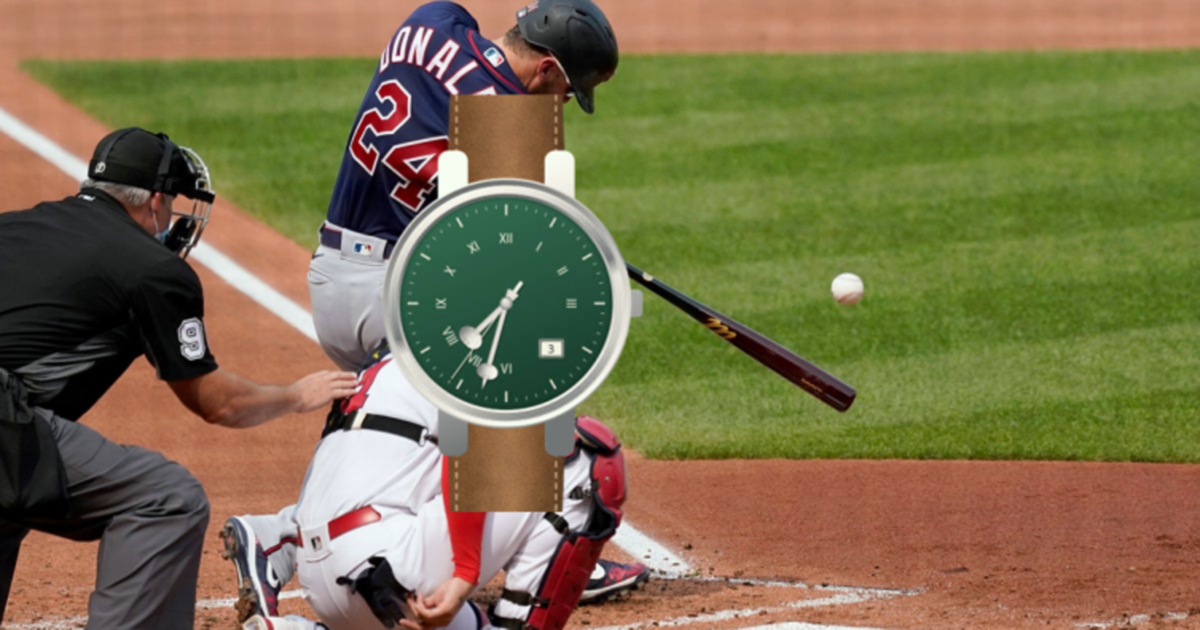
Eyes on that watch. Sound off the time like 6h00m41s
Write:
7h32m36s
